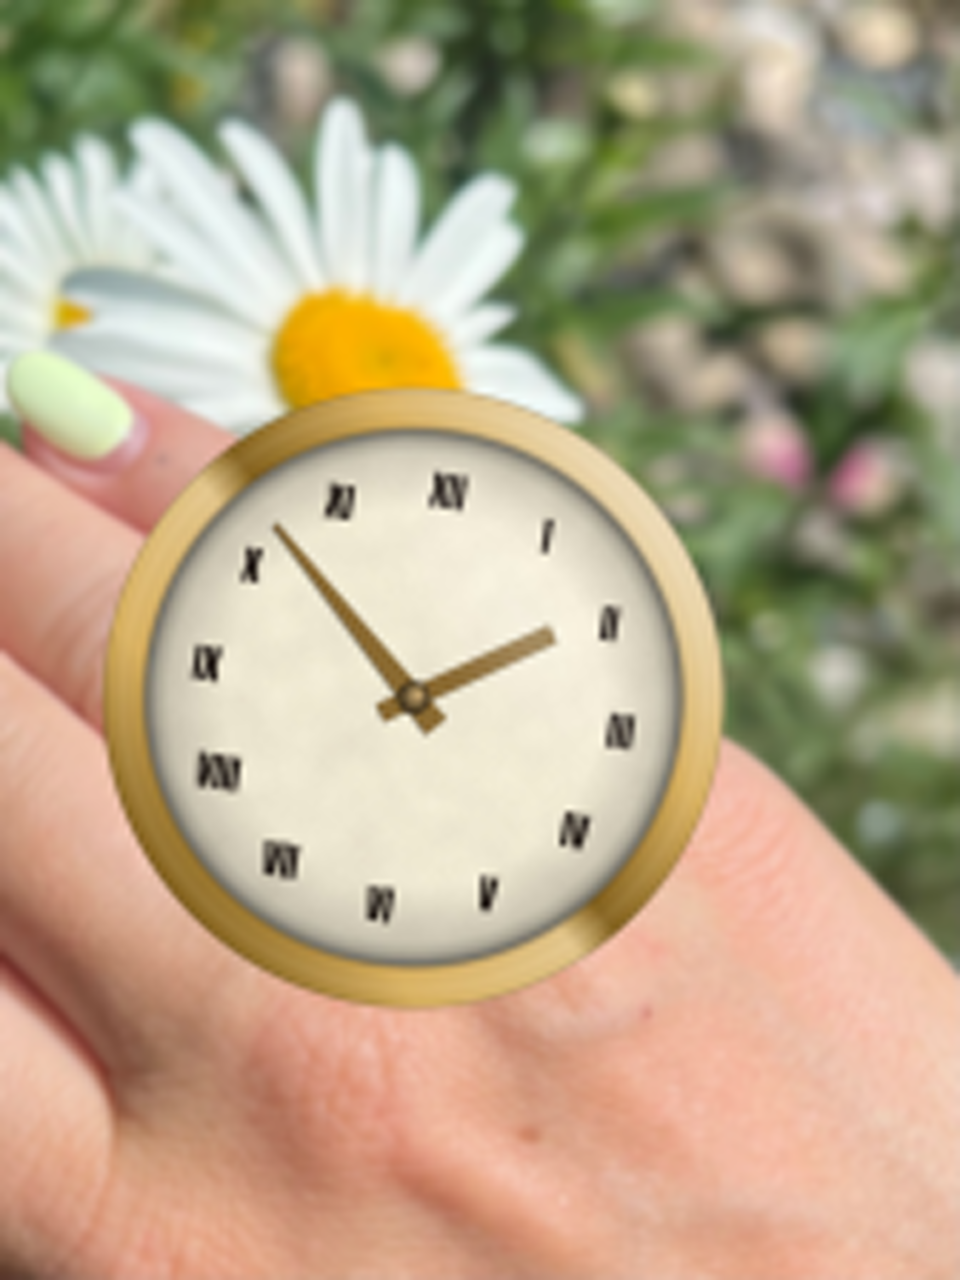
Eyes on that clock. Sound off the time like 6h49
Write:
1h52
